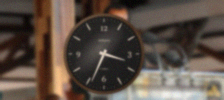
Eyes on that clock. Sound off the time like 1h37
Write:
3h34
